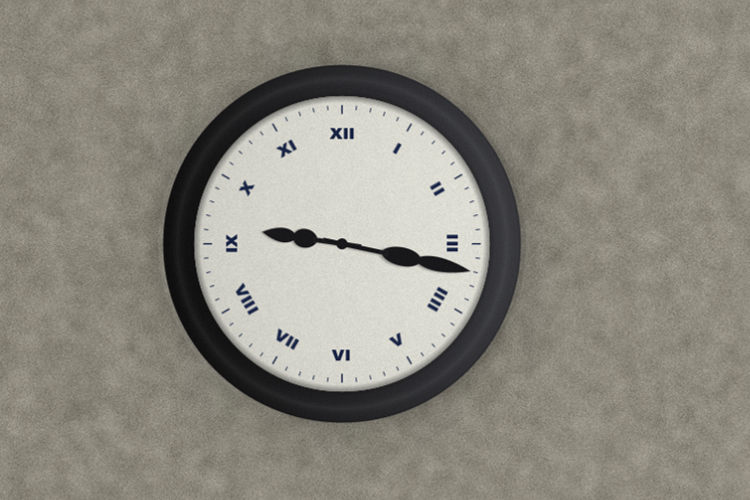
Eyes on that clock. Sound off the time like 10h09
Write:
9h17
